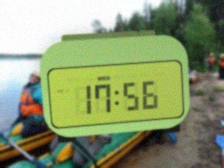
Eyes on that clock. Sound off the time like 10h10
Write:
17h56
